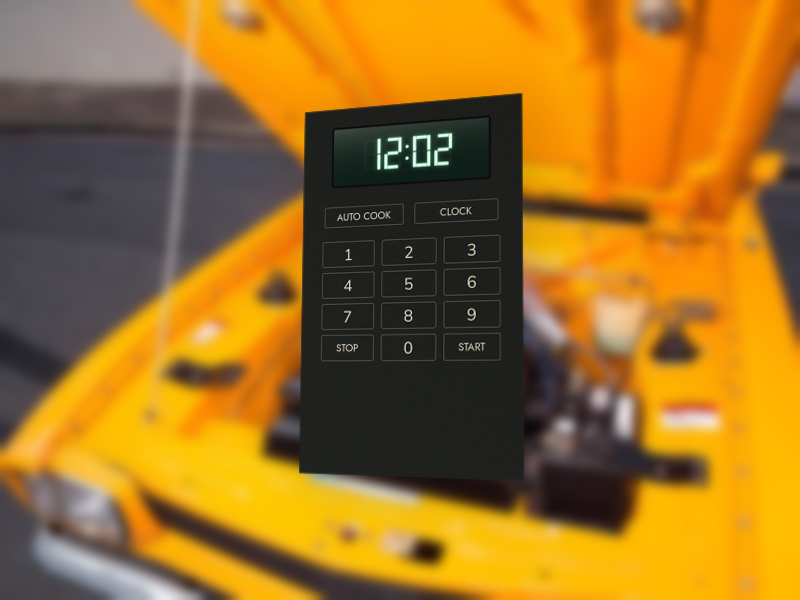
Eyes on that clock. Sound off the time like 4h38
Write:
12h02
